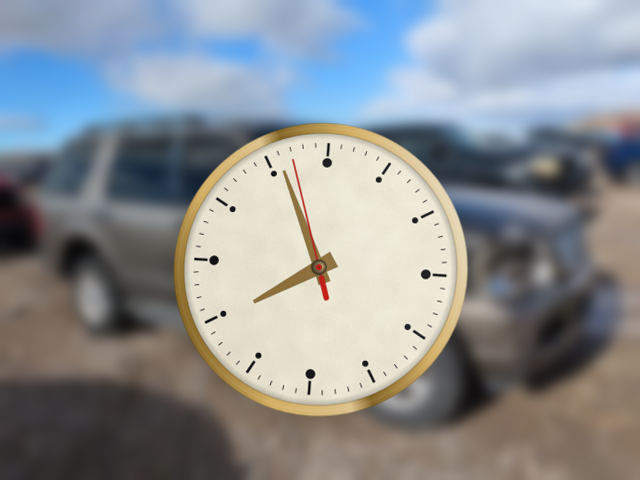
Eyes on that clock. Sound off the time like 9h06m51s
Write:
7h55m57s
